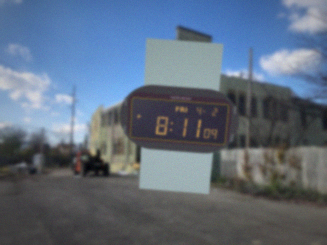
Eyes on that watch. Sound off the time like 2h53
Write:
8h11
